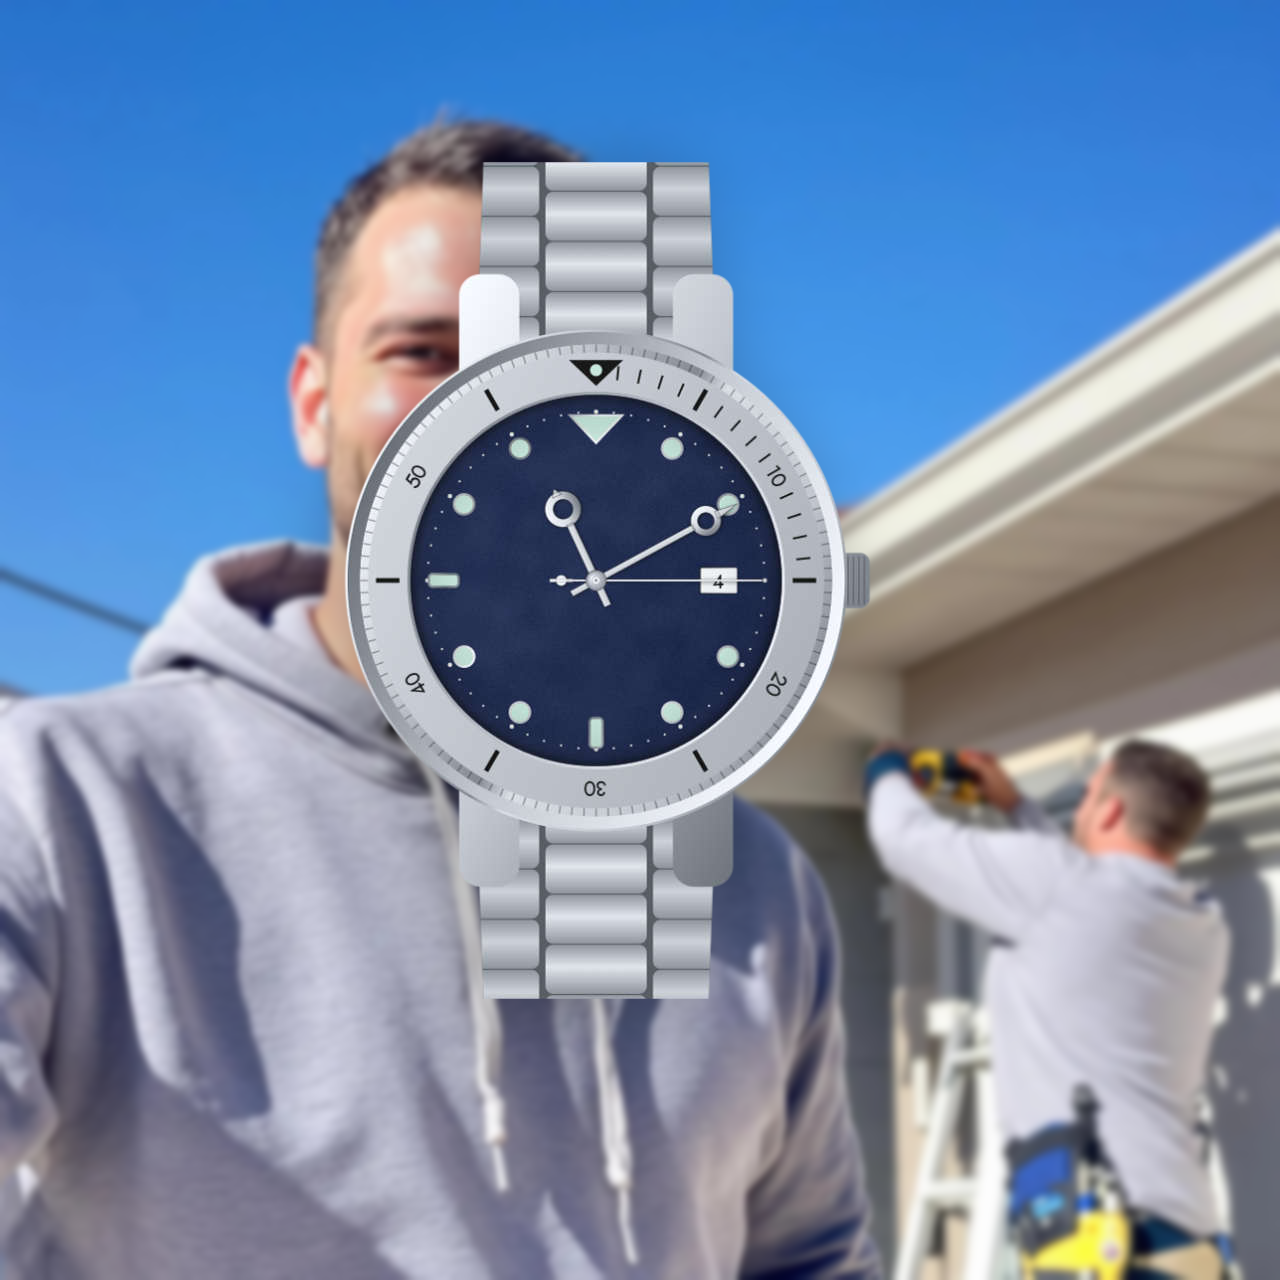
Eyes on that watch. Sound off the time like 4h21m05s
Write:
11h10m15s
